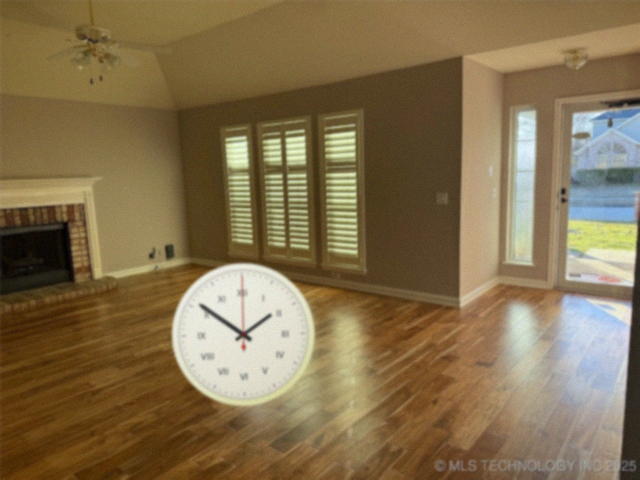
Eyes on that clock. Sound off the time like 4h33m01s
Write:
1h51m00s
